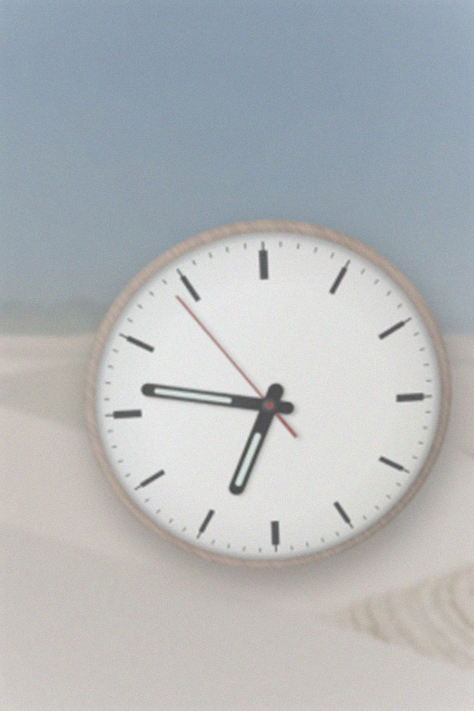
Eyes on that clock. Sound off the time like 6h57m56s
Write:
6h46m54s
